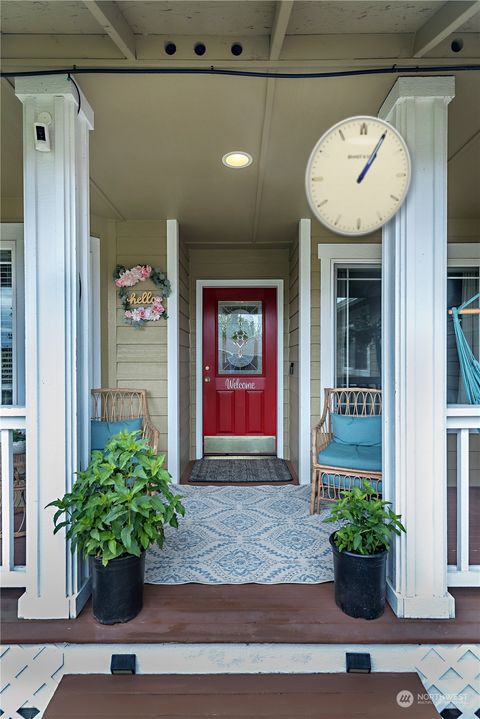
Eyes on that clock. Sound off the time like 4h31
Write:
1h05
